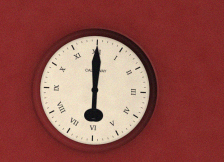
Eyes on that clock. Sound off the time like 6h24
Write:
6h00
